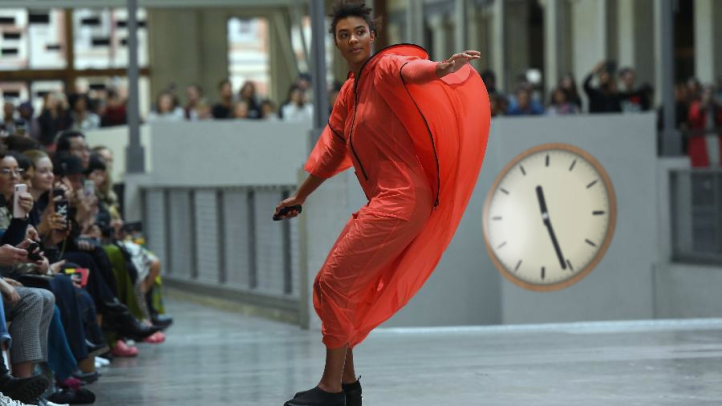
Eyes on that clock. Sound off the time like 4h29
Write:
11h26
